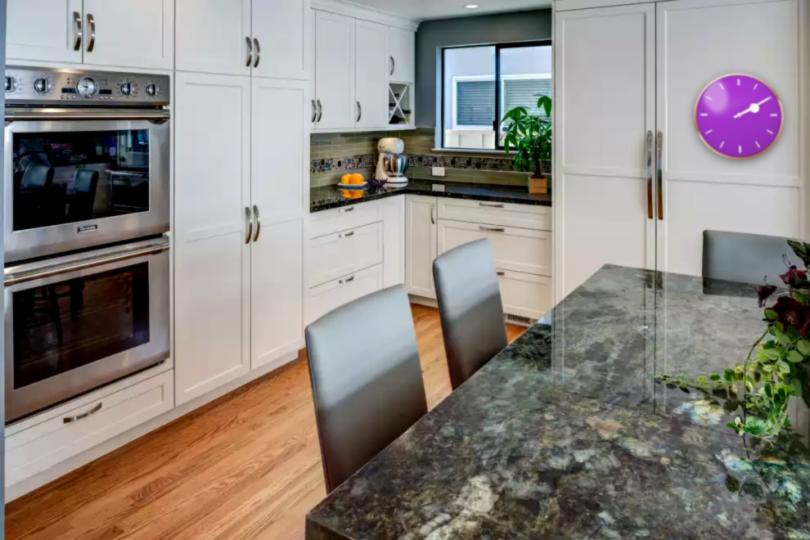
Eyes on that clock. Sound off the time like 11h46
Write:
2h10
